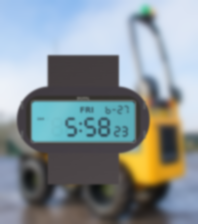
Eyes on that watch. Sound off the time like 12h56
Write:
5h58
